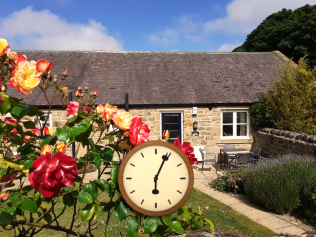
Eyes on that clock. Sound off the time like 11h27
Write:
6h04
